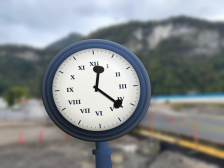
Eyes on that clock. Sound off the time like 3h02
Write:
12h22
